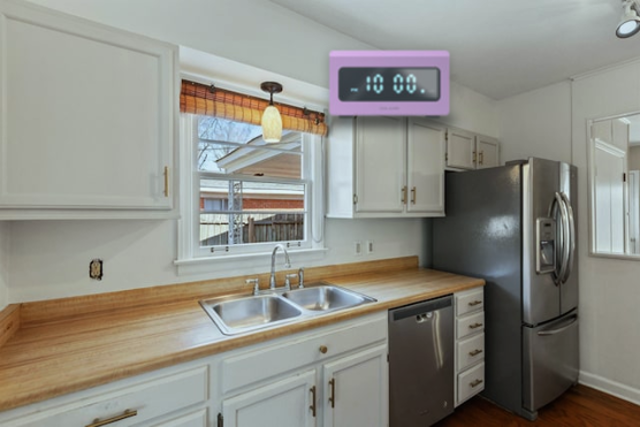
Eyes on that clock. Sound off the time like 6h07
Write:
10h00
